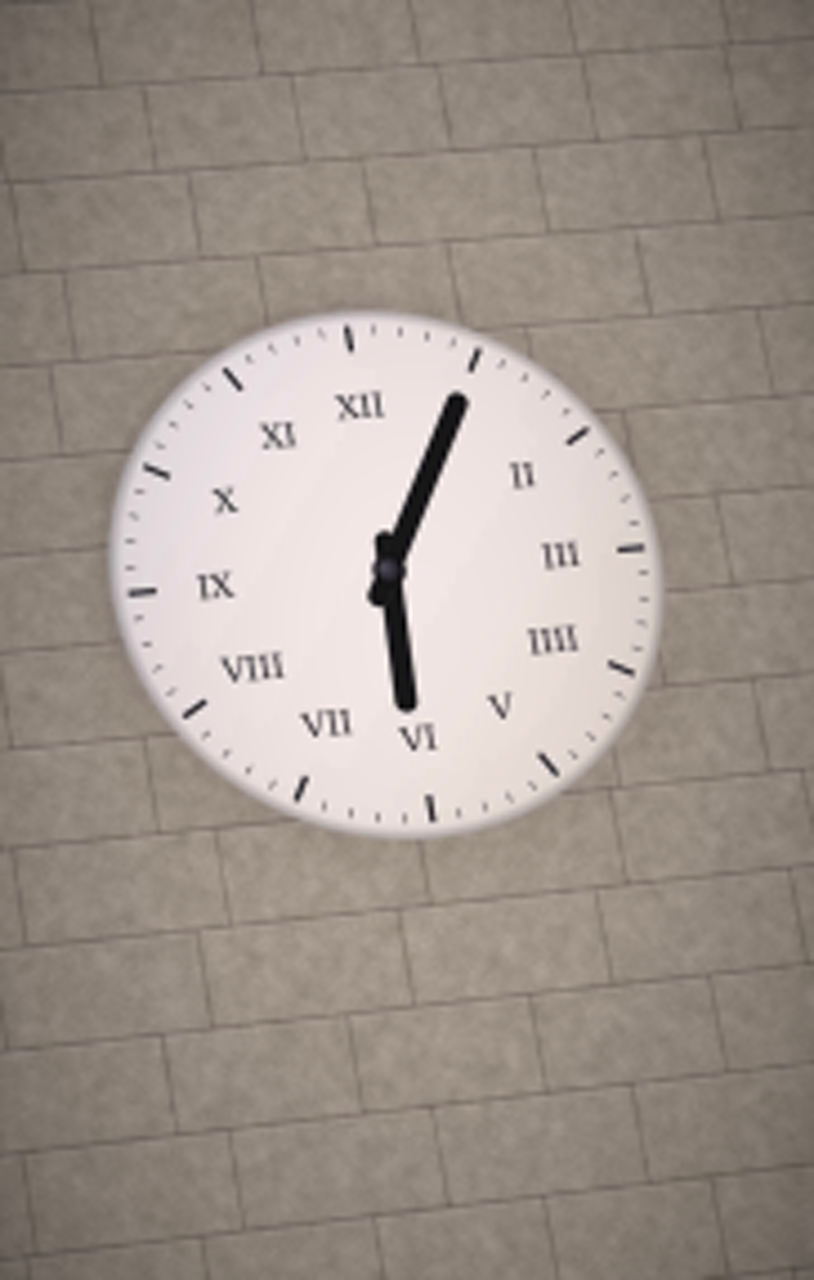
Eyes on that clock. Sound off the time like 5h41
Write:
6h05
